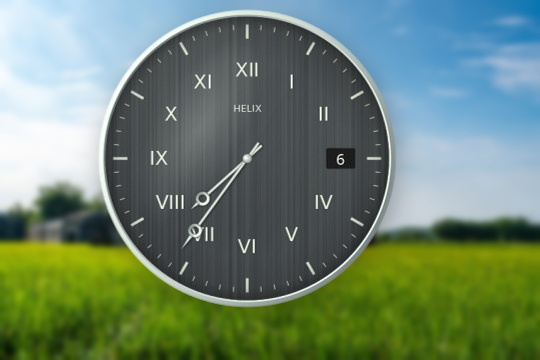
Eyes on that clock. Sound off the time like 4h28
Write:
7h36
